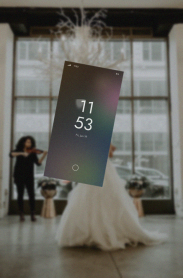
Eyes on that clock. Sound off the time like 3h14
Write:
11h53
